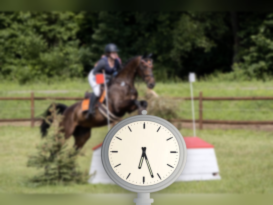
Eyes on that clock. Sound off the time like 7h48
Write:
6h27
